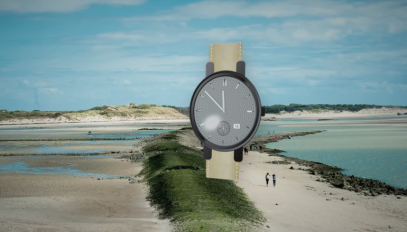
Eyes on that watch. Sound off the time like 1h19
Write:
11h52
